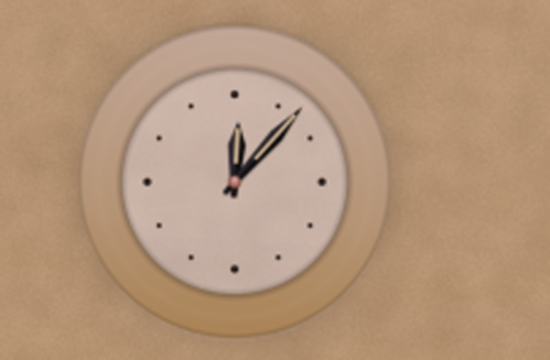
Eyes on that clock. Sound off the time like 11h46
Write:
12h07
